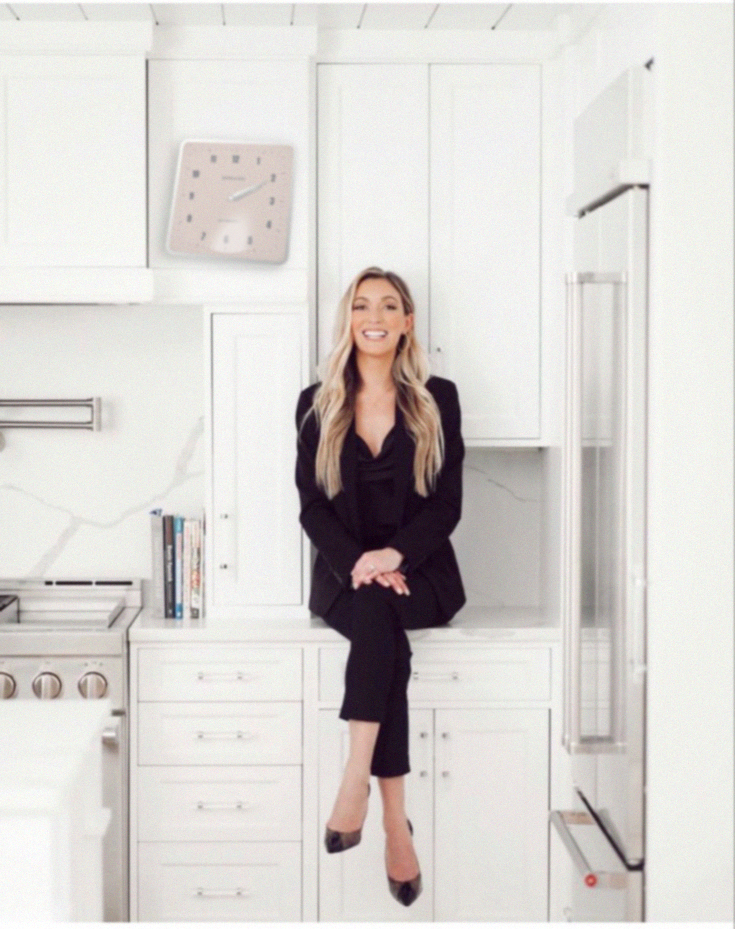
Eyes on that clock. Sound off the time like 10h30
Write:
2h10
